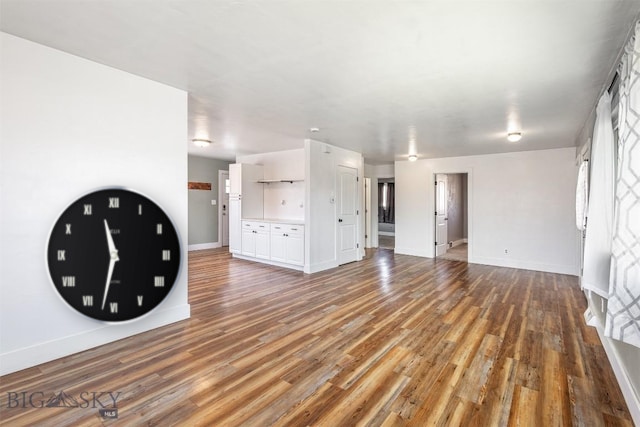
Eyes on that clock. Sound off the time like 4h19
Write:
11h32
